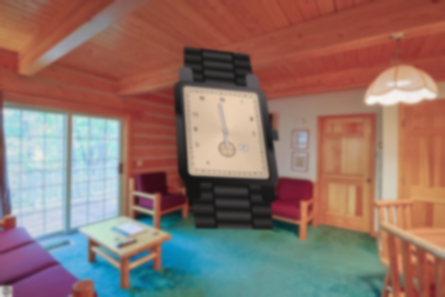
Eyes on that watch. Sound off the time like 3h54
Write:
5h59
